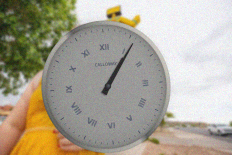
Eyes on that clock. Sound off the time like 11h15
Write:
1h06
